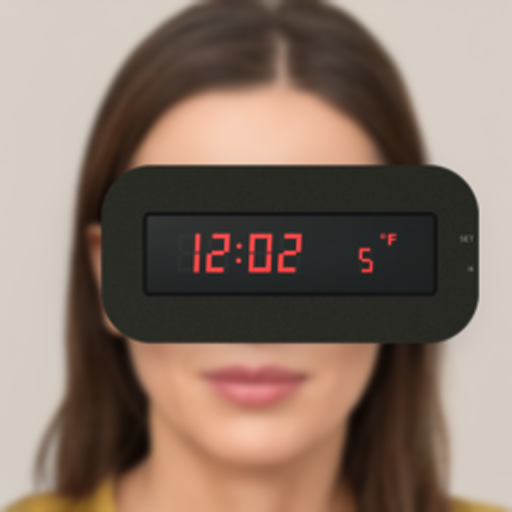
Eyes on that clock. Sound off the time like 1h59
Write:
12h02
